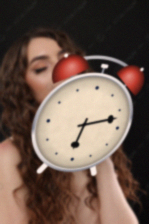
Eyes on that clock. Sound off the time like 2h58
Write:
6h12
